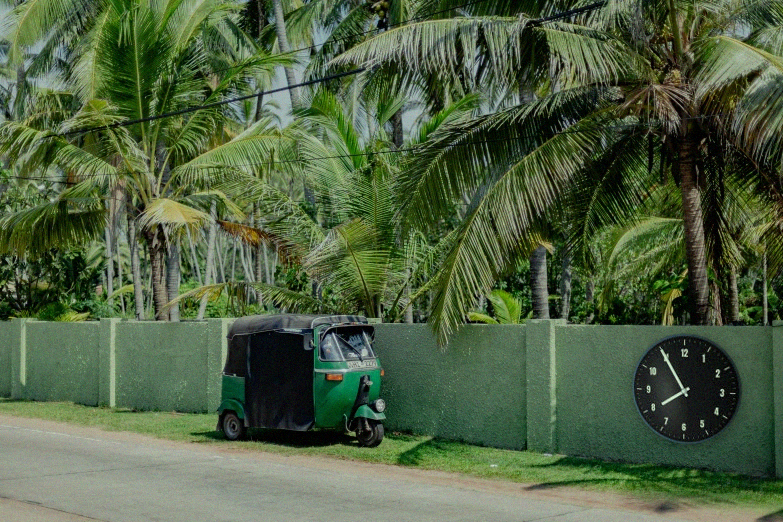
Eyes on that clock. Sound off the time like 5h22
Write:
7h55
